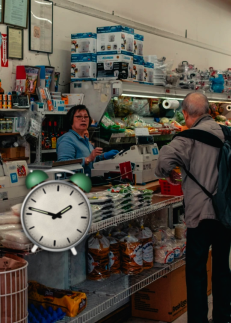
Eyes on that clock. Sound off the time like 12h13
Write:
1h47
